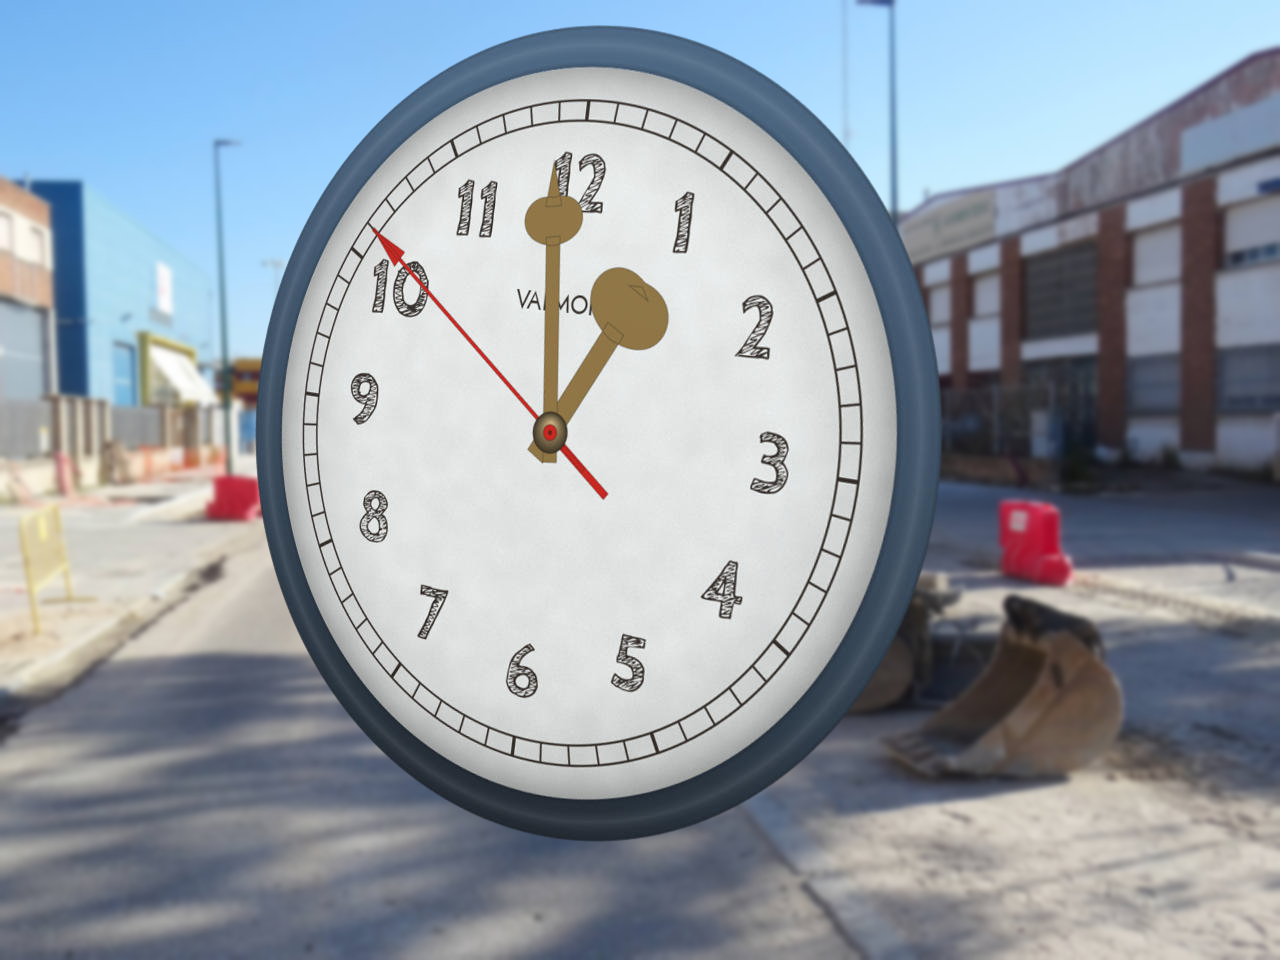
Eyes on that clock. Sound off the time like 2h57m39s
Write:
12h58m51s
